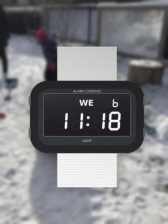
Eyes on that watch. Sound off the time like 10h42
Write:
11h18
